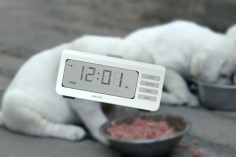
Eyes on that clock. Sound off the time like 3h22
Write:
12h01
